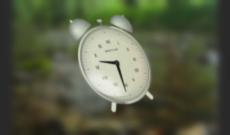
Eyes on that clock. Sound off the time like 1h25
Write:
9h31
